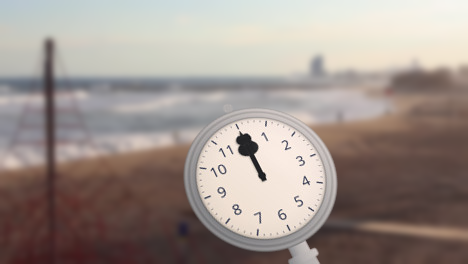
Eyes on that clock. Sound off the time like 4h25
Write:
12h00
